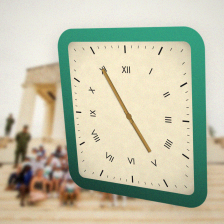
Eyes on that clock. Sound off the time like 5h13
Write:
4h55
